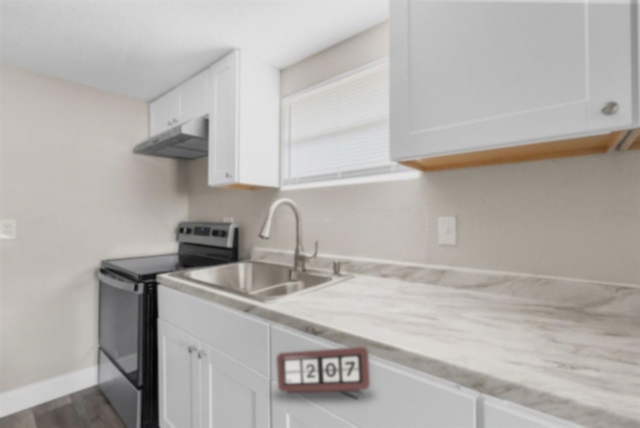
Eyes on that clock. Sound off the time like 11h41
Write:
2h07
